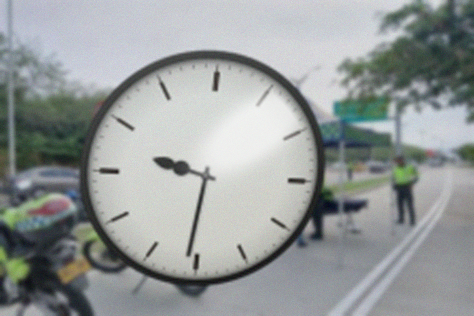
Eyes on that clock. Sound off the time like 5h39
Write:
9h31
